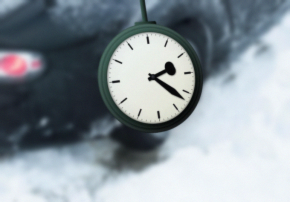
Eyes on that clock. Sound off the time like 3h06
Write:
2h22
